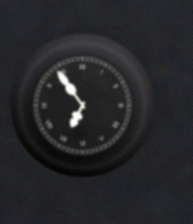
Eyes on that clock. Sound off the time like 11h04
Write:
6h54
